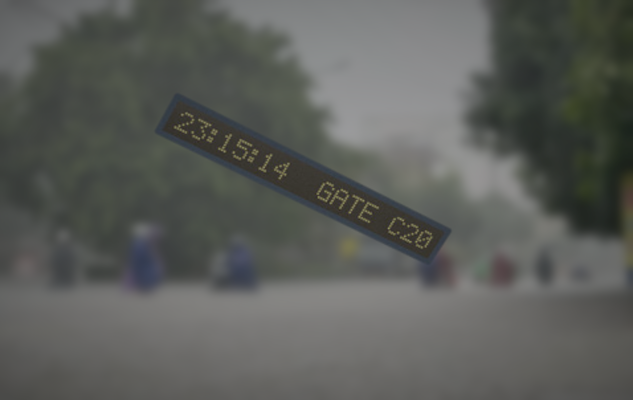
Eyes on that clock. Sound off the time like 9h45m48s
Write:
23h15m14s
